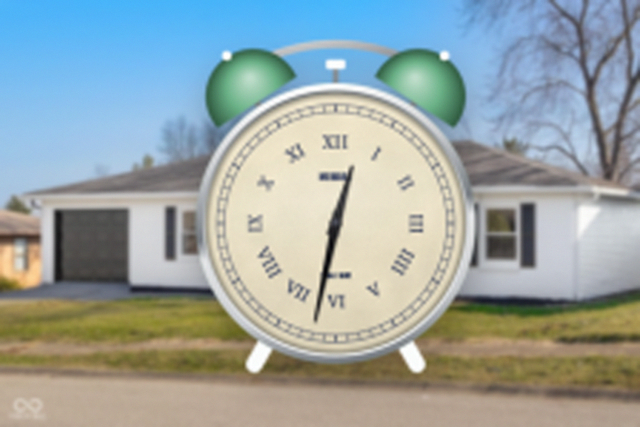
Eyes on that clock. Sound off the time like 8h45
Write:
12h32
